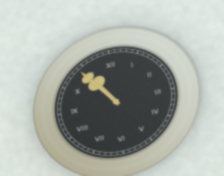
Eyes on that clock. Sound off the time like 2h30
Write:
10h54
